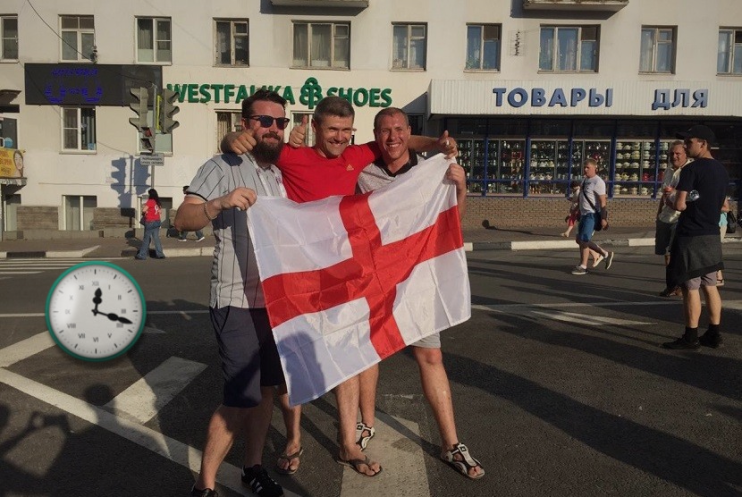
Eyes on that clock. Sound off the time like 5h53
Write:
12h18
